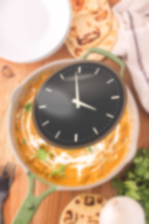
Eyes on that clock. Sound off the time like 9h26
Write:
3h59
